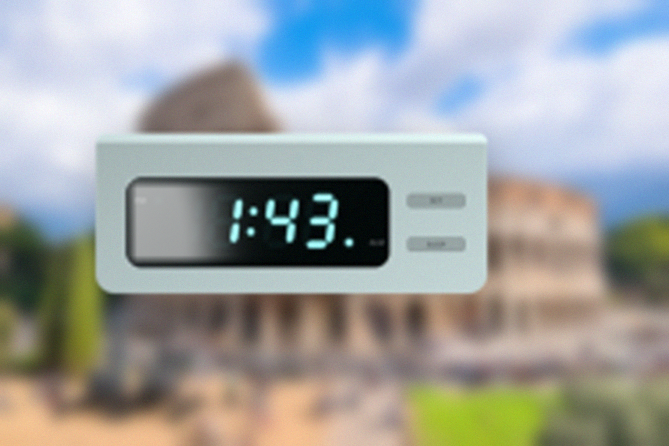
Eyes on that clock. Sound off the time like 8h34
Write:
1h43
